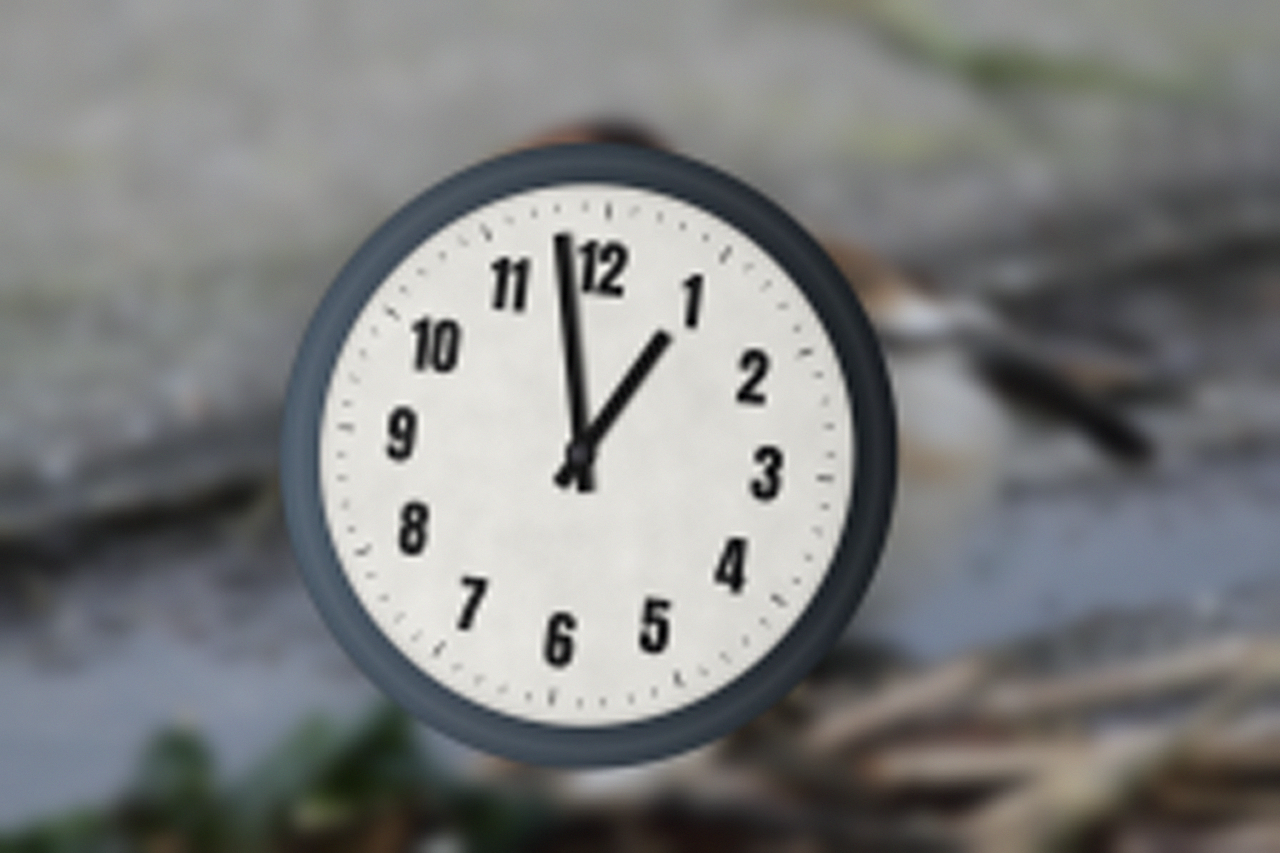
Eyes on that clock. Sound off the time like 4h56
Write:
12h58
